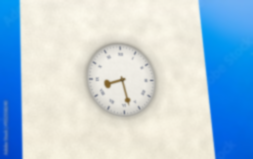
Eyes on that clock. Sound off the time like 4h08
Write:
8h28
